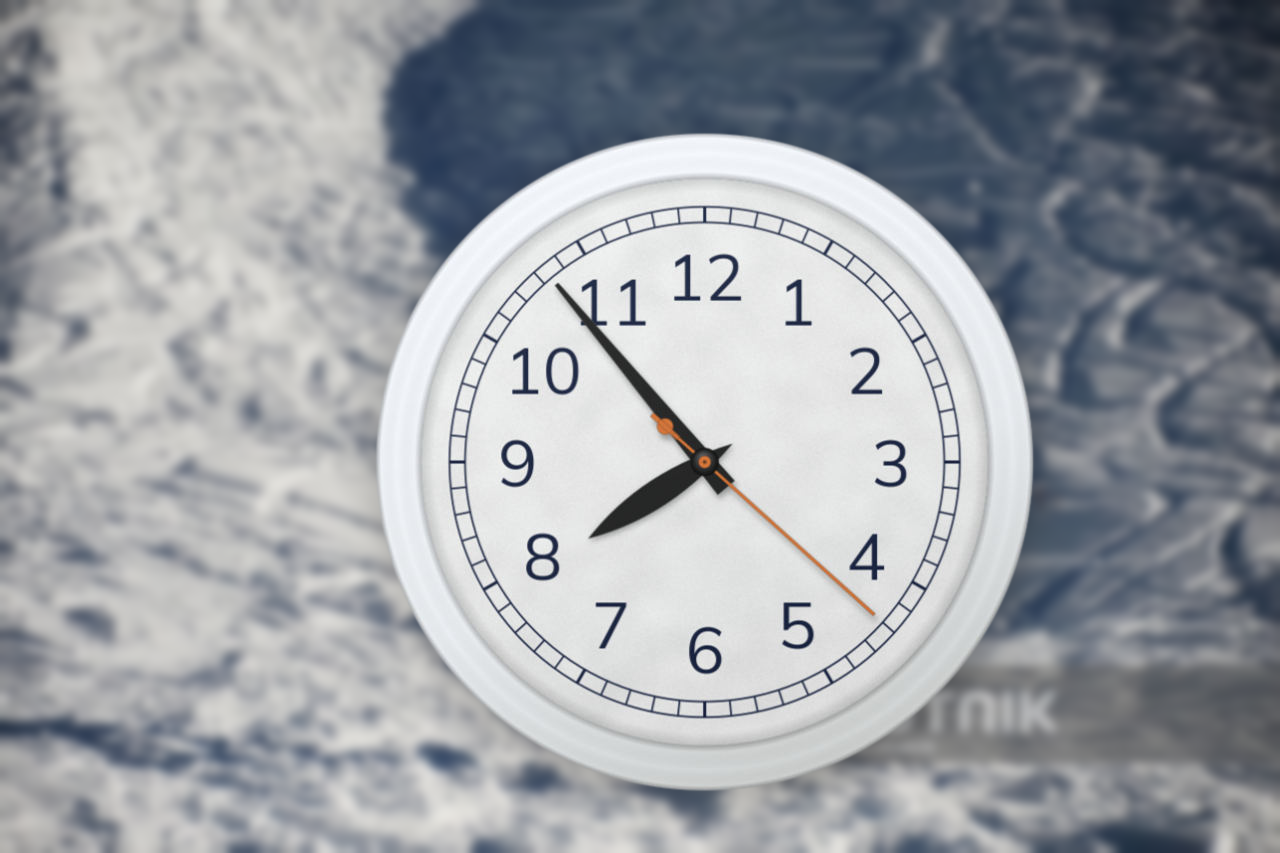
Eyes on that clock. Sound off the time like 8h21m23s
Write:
7h53m22s
